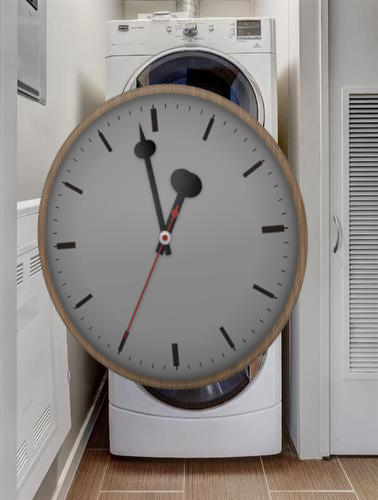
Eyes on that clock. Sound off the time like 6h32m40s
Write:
12h58m35s
